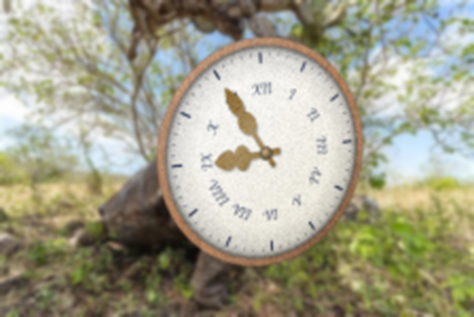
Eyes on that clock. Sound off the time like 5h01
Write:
8h55
